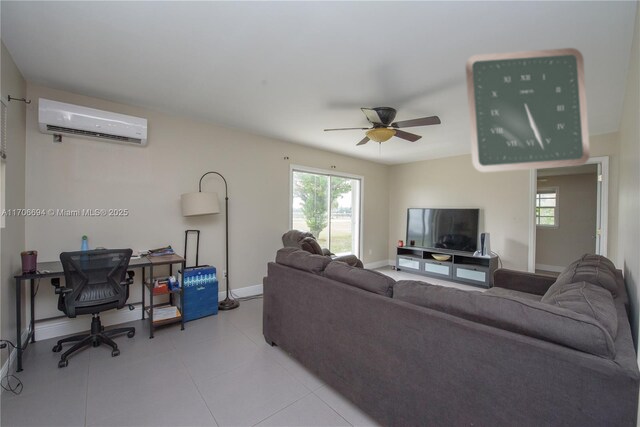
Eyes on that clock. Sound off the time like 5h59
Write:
5h27
